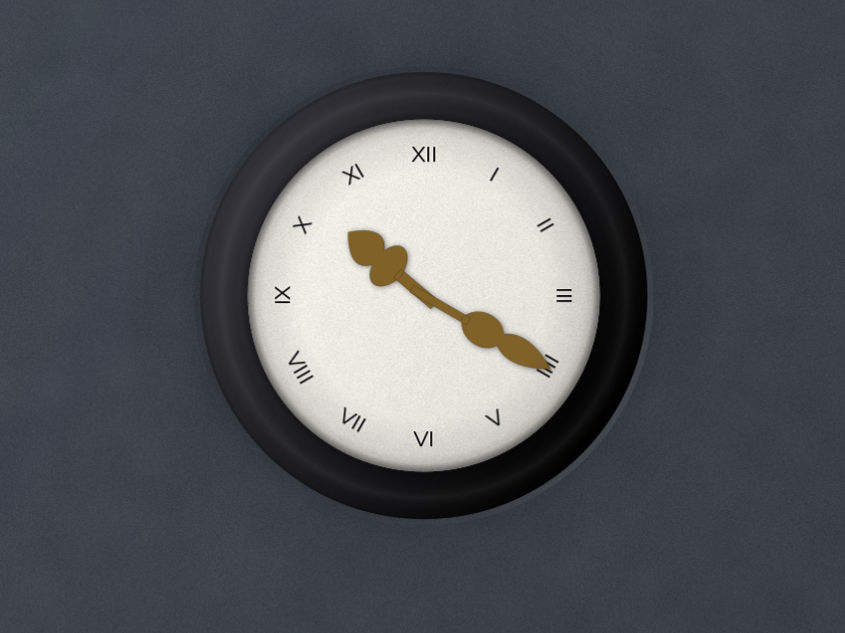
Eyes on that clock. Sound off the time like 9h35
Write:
10h20
